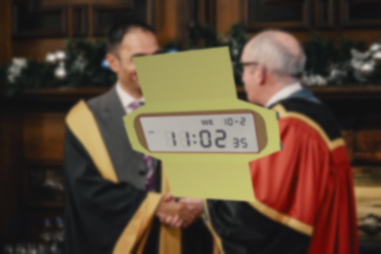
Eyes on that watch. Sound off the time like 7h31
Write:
11h02
